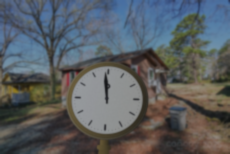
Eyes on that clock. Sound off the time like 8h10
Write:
11h59
